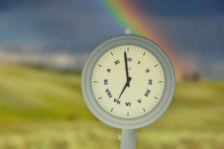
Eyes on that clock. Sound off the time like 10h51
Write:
6h59
